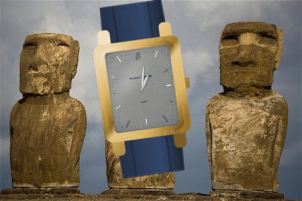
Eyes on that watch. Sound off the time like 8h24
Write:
1h02
